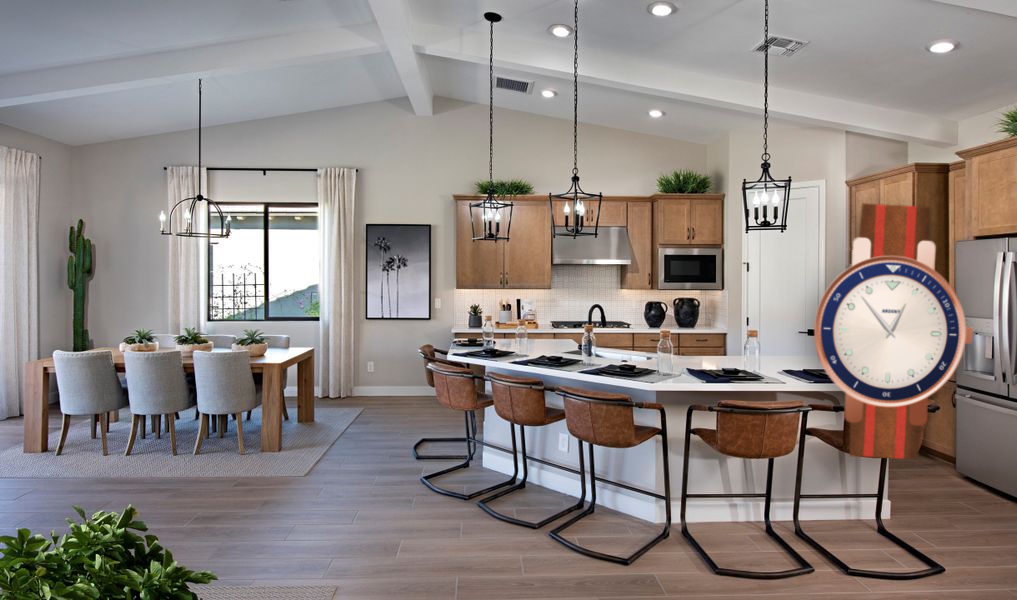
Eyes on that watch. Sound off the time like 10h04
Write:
12h53
